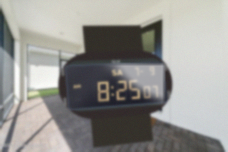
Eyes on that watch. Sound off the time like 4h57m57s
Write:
8h25m07s
